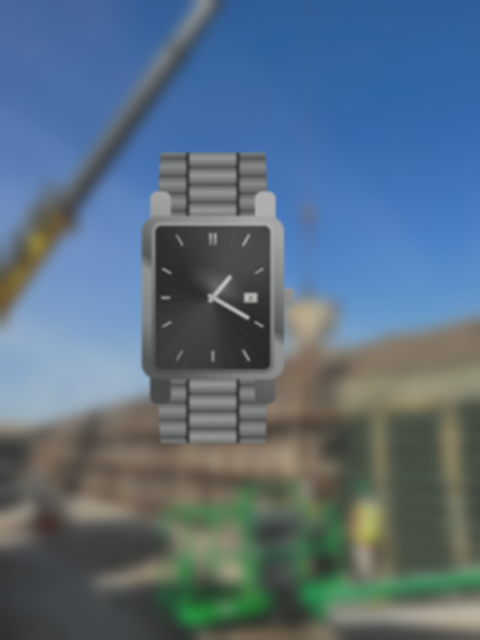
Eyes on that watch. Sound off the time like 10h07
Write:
1h20
